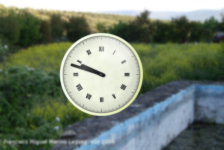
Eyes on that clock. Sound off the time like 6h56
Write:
9h48
